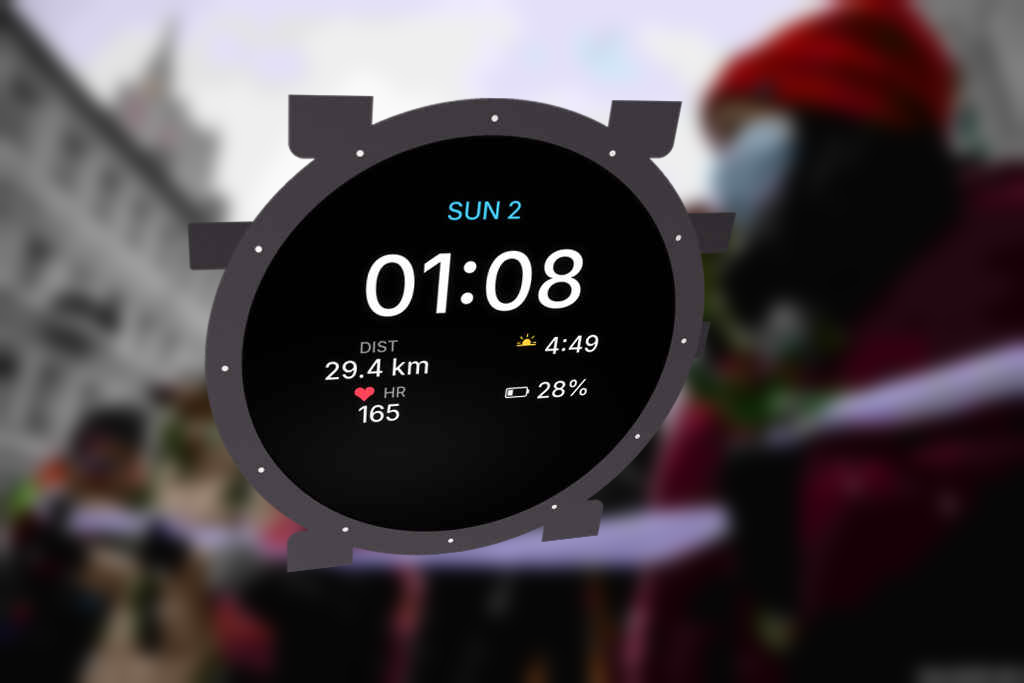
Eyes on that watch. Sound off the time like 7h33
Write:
1h08
